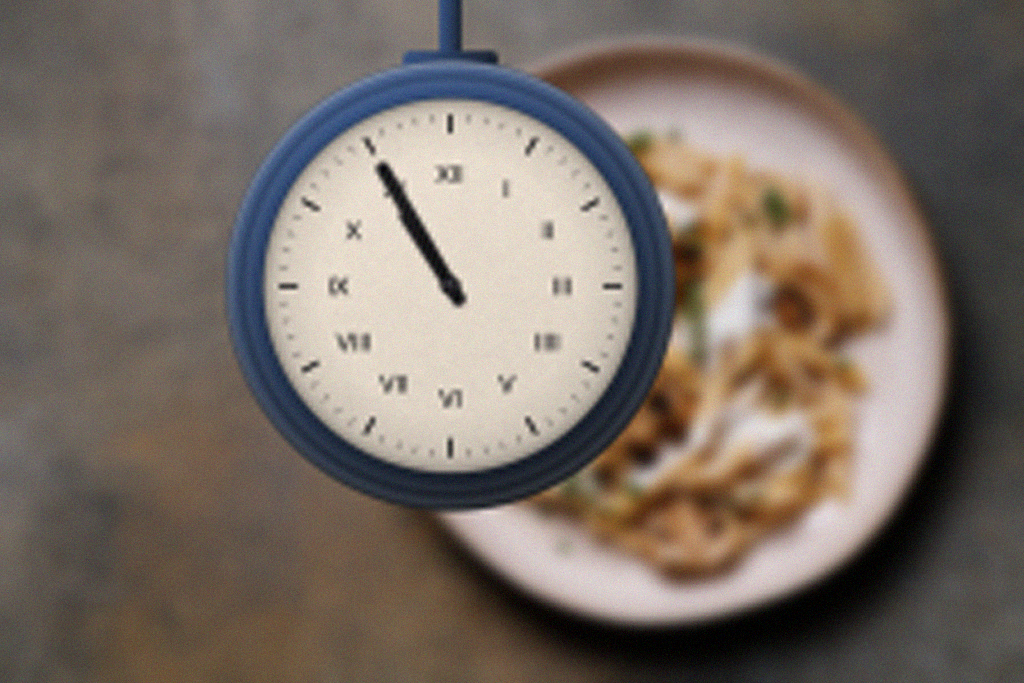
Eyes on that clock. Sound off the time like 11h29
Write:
10h55
